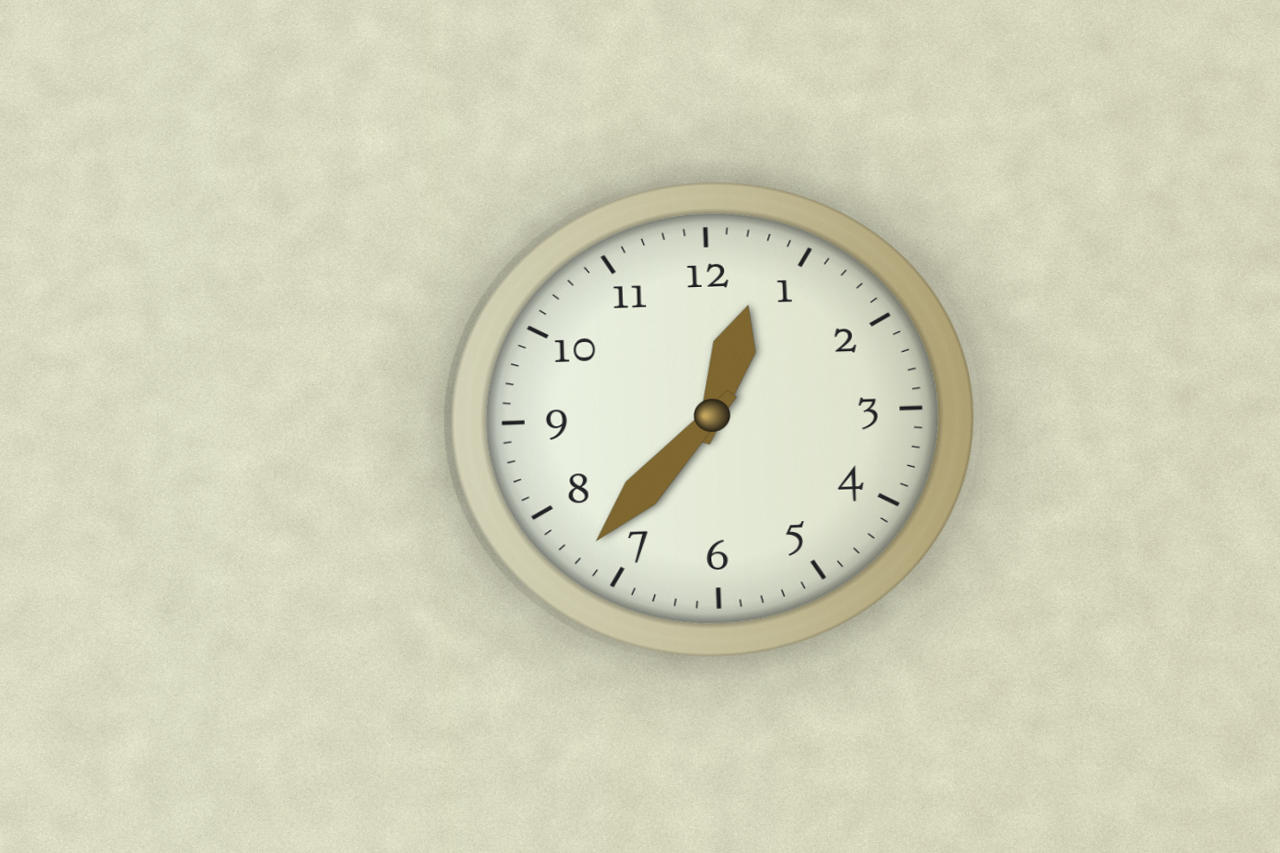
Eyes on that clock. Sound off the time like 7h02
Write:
12h37
